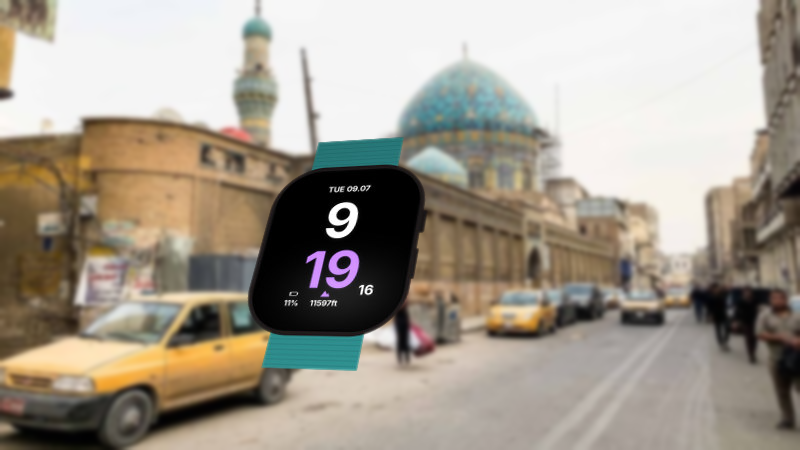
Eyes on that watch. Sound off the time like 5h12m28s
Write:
9h19m16s
